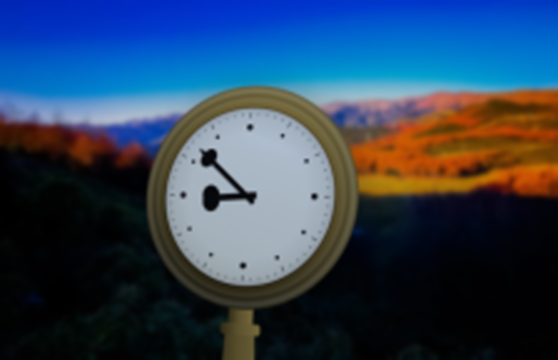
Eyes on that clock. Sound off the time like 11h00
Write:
8h52
